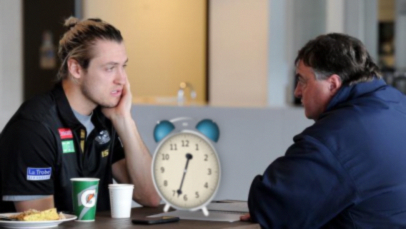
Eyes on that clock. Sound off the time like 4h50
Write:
12h33
